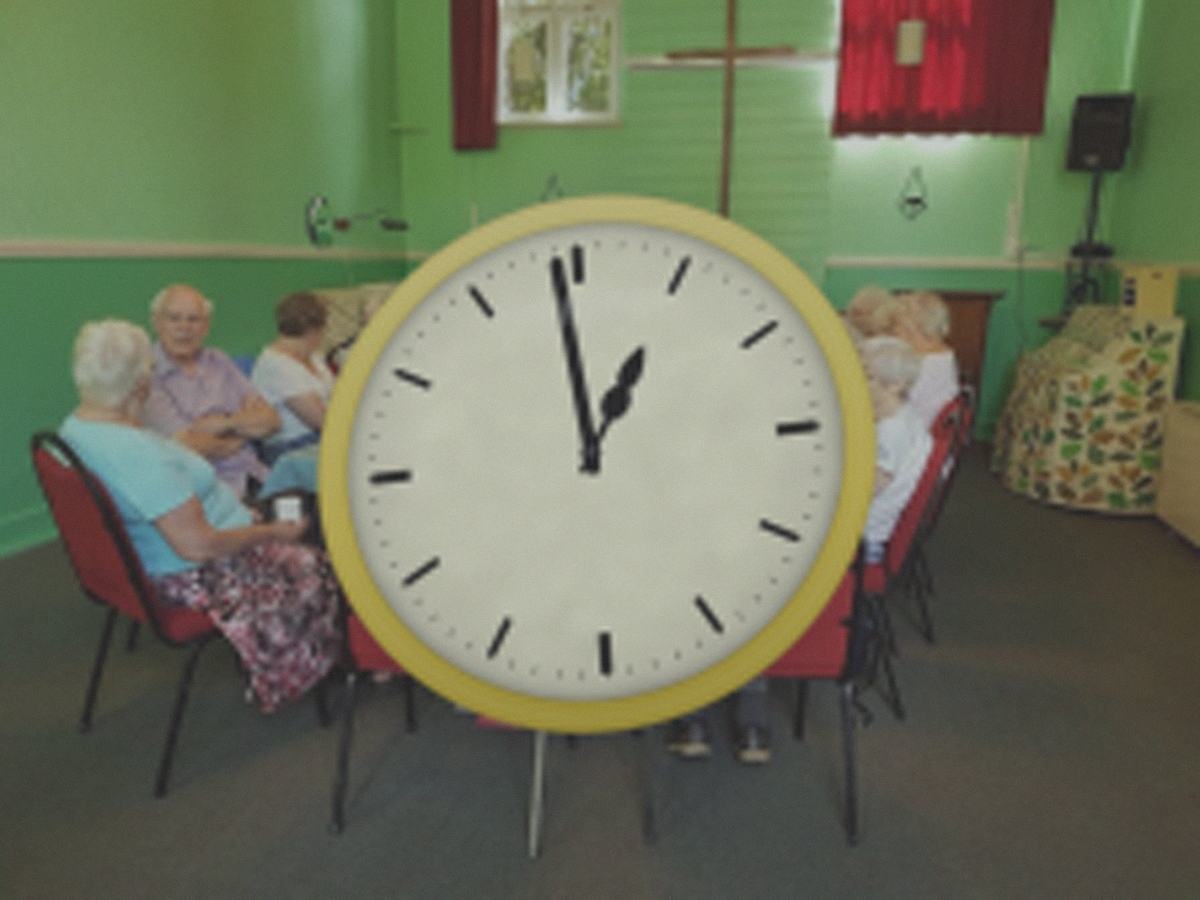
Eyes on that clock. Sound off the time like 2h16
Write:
12h59
